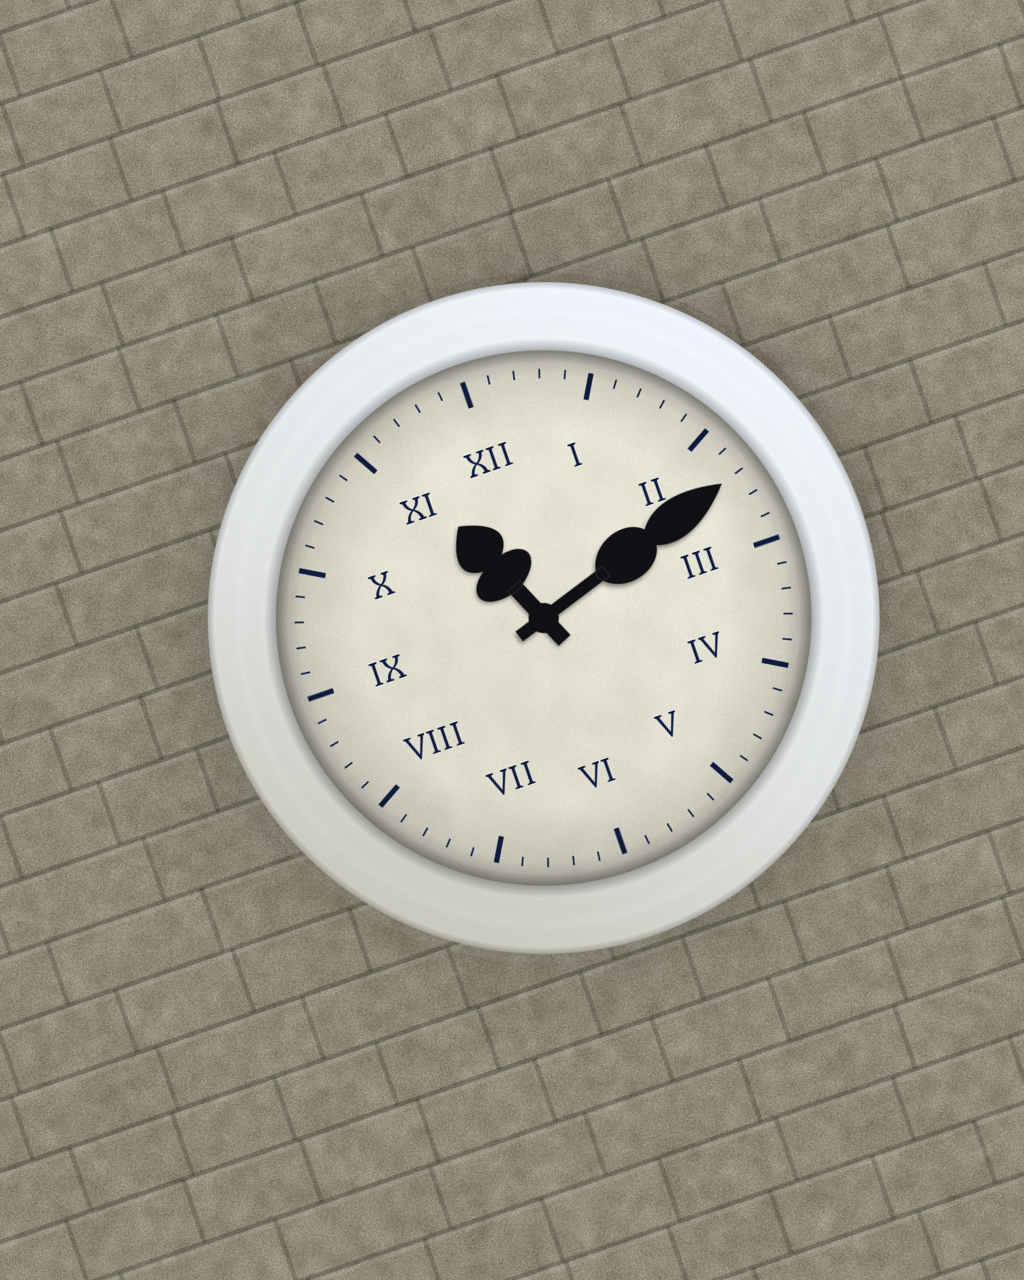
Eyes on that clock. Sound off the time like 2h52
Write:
11h12
